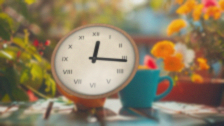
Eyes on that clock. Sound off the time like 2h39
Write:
12h16
